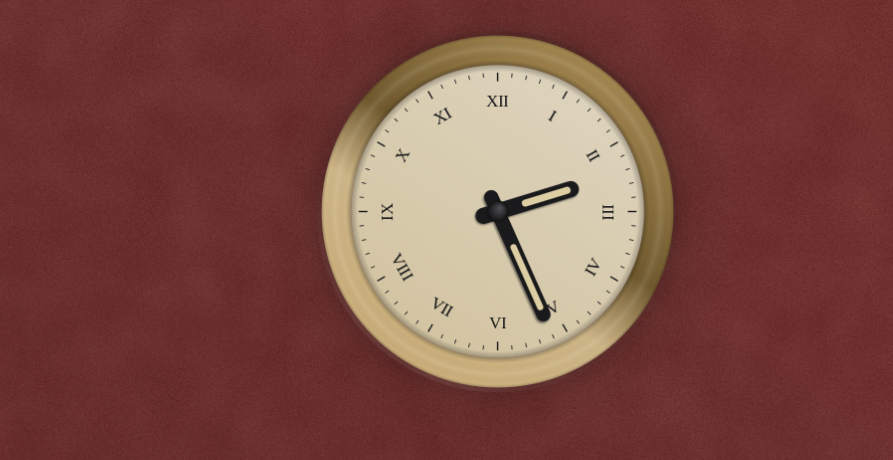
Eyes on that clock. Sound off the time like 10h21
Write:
2h26
